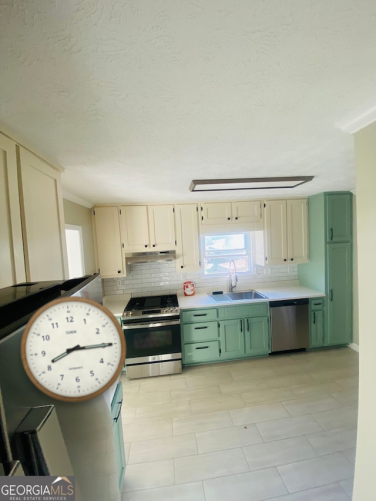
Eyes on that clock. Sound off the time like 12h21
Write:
8h15
